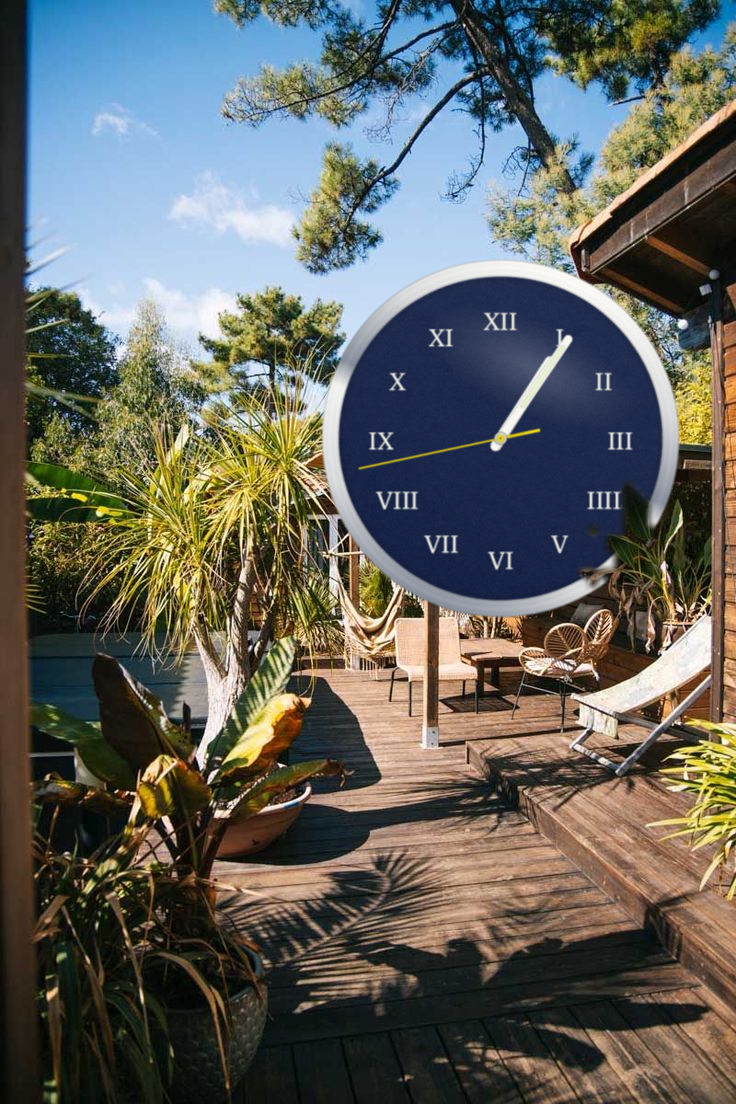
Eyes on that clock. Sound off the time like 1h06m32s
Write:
1h05m43s
